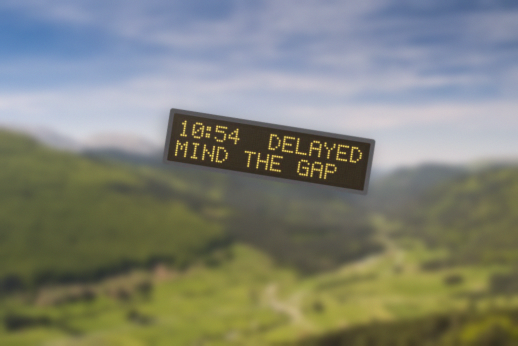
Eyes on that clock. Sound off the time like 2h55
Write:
10h54
